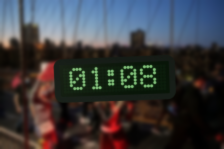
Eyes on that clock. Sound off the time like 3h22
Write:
1h08
